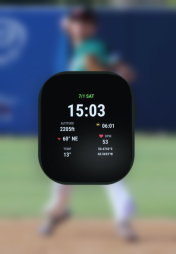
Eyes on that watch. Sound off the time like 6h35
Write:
15h03
